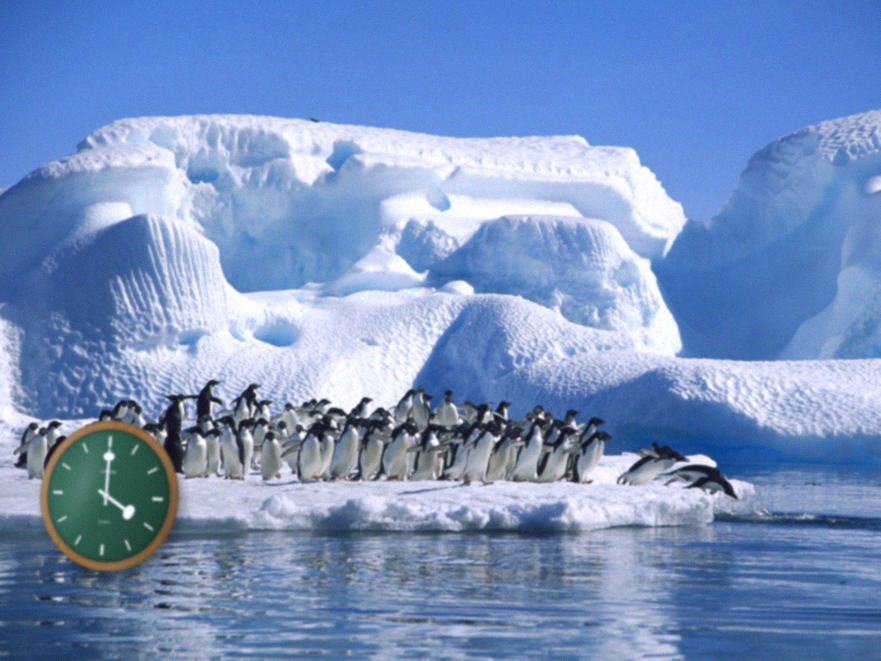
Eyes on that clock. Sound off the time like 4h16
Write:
4h00
